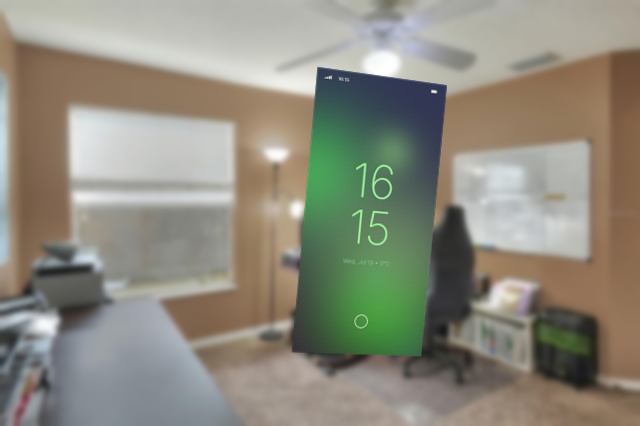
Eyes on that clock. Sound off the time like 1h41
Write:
16h15
